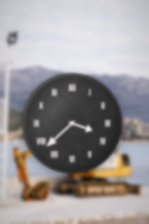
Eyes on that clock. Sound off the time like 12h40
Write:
3h38
